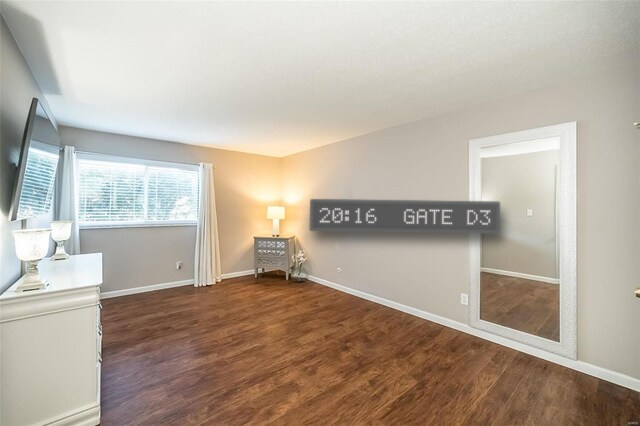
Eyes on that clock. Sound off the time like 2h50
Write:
20h16
